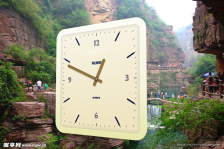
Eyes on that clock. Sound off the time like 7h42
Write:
12h49
